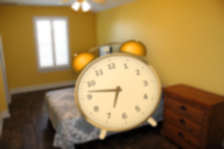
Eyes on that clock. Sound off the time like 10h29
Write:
6h47
